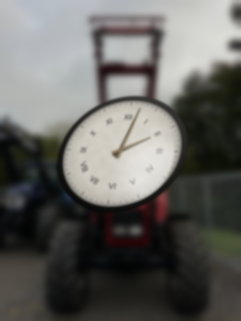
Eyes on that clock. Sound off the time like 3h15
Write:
2h02
